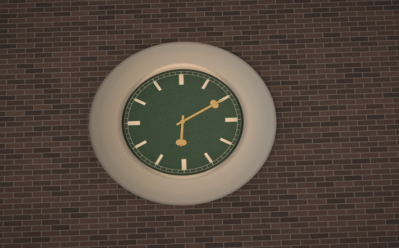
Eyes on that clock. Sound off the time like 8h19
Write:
6h10
